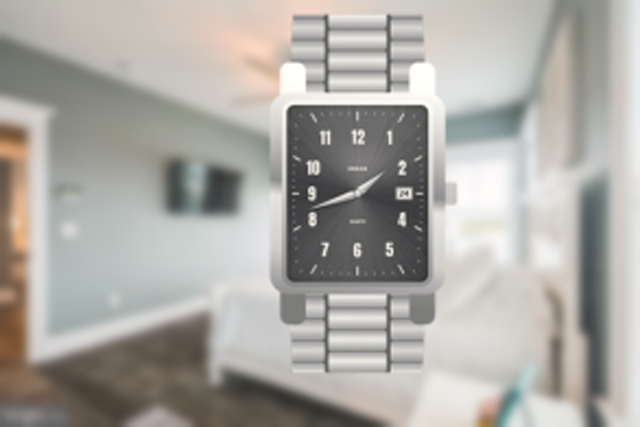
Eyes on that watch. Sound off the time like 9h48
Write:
1h42
